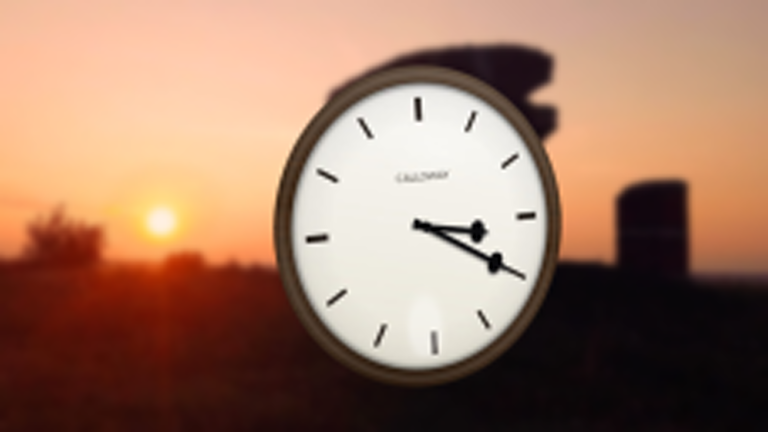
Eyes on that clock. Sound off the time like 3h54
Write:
3h20
